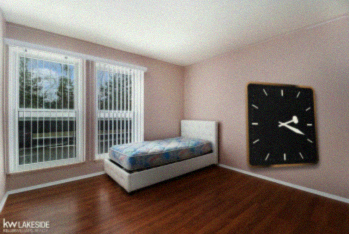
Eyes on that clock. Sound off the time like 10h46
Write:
2h19
